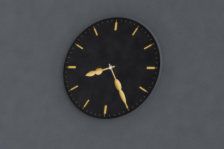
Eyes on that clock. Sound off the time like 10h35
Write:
8h25
